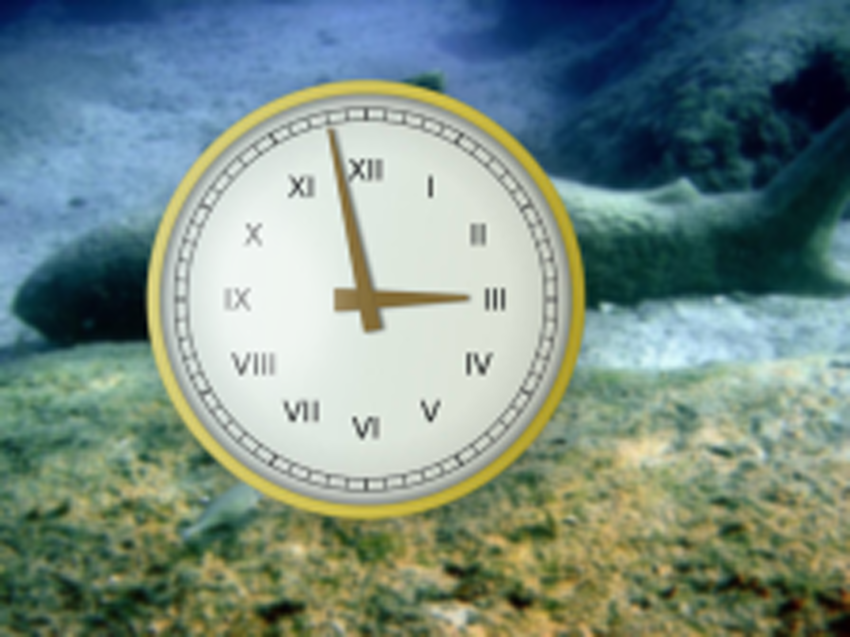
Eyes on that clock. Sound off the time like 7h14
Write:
2h58
